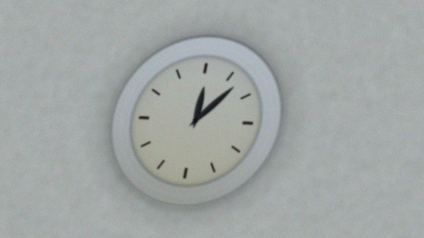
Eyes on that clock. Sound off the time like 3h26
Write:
12h07
